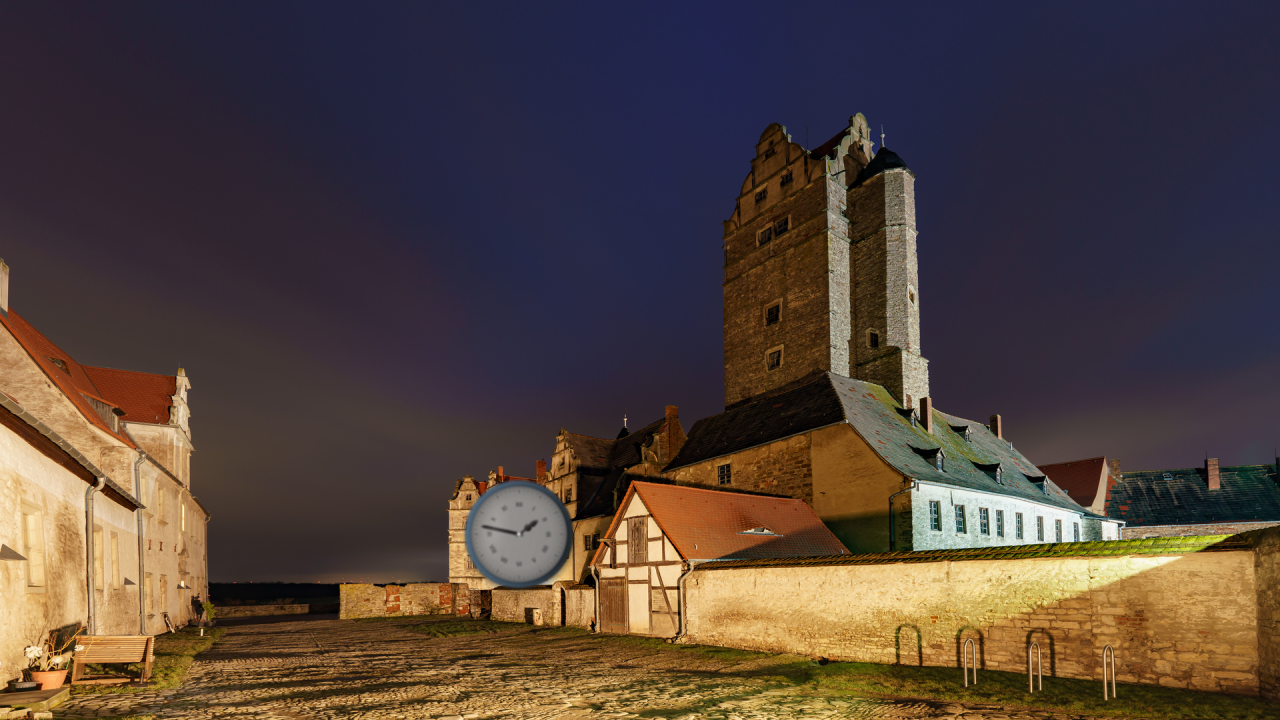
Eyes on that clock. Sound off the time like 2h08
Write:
1h47
